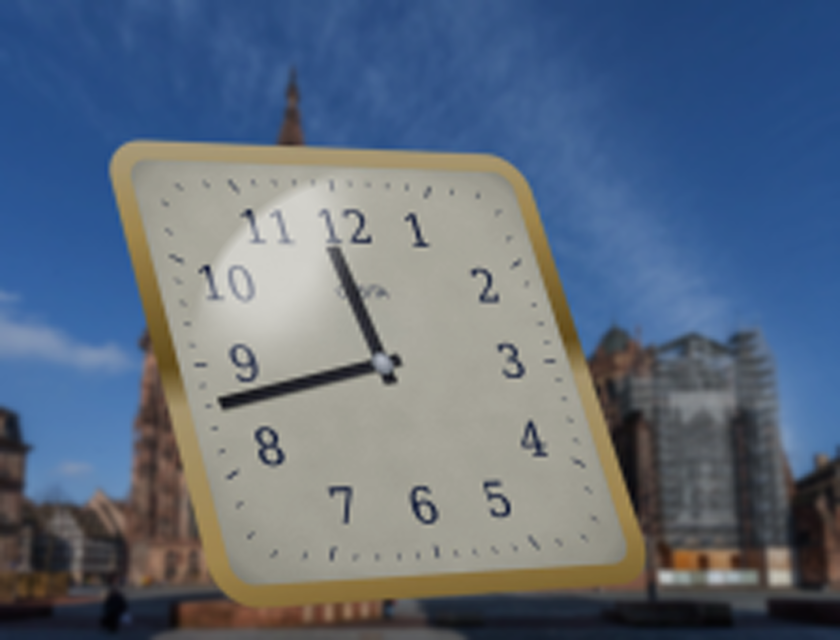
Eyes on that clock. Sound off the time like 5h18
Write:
11h43
